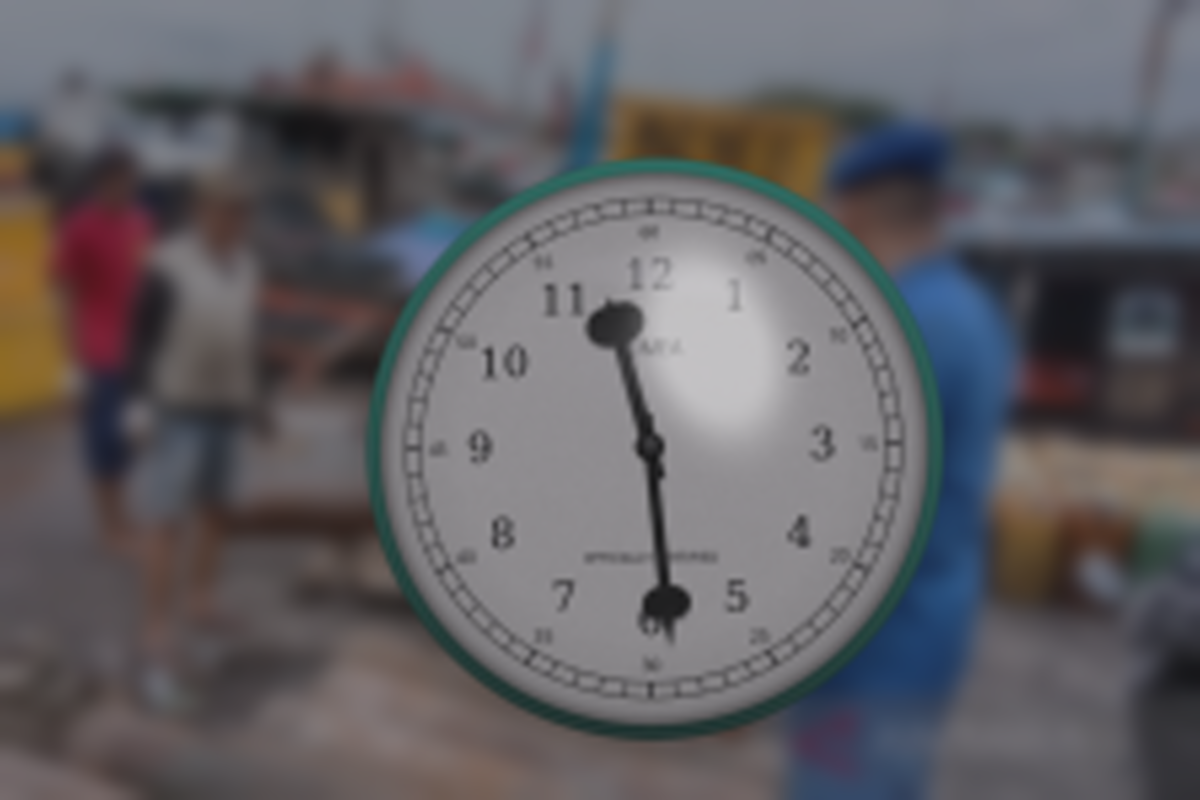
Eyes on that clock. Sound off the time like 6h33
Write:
11h29
